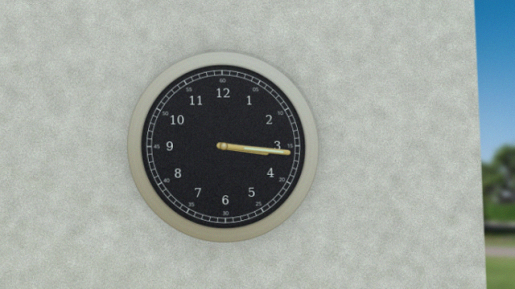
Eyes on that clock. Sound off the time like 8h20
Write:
3h16
